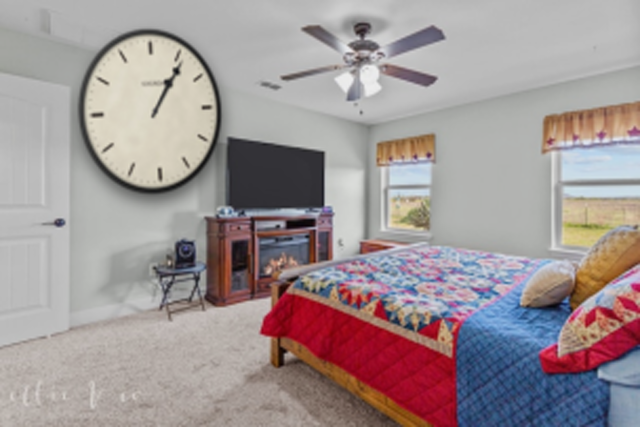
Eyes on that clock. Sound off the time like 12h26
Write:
1h06
